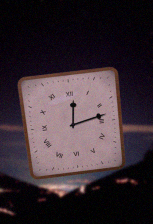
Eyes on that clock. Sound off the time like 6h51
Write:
12h13
